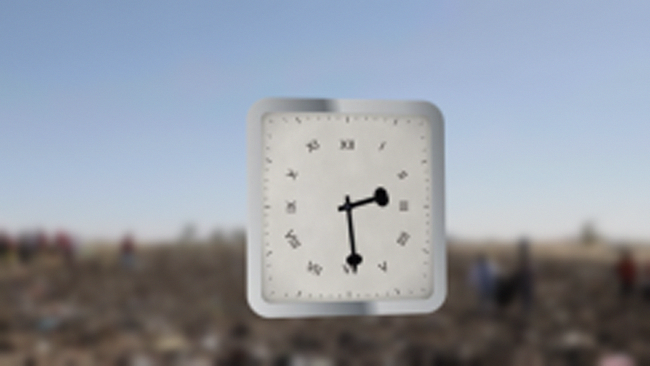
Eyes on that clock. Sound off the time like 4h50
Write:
2h29
